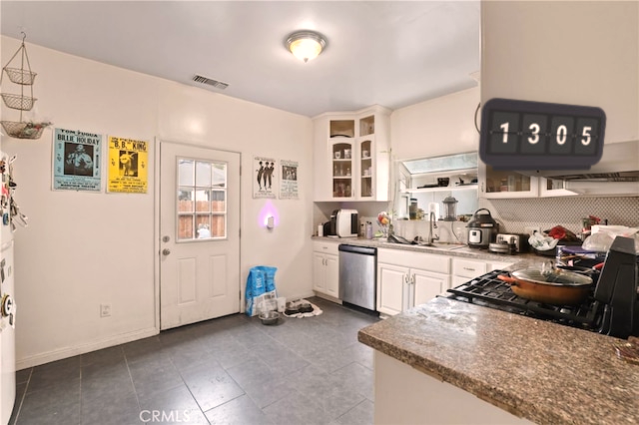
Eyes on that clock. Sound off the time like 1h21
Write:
13h05
